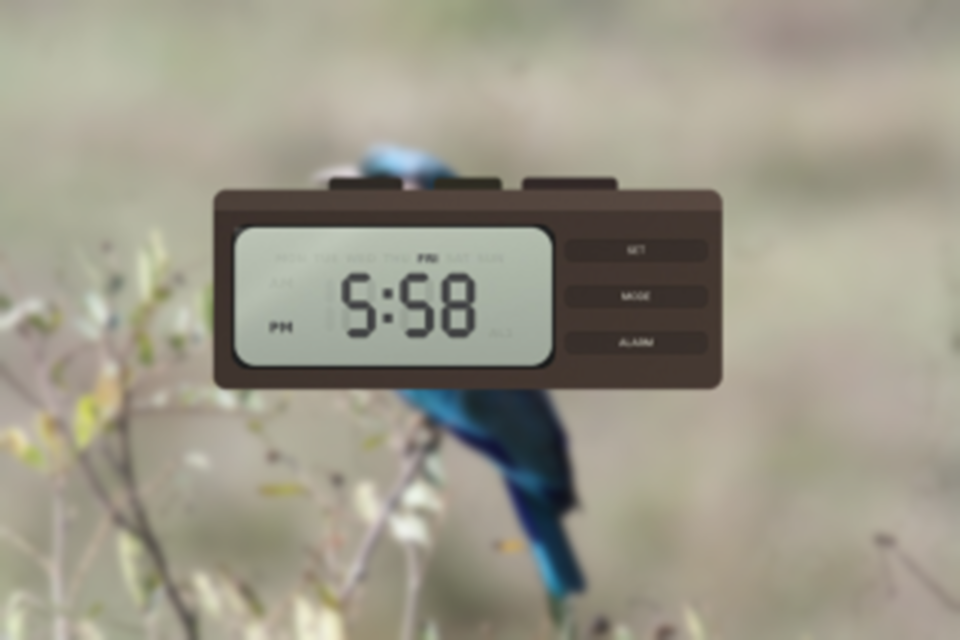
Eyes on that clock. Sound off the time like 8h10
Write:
5h58
